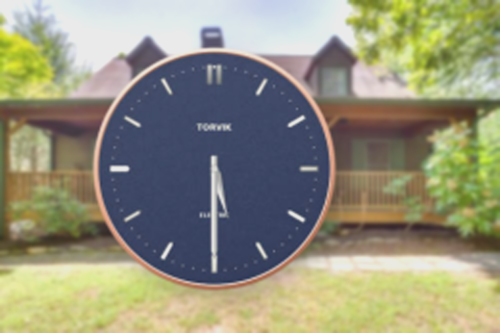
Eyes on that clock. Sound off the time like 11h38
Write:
5h30
